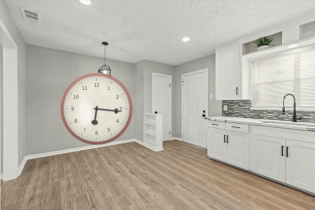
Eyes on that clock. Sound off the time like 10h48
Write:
6h16
